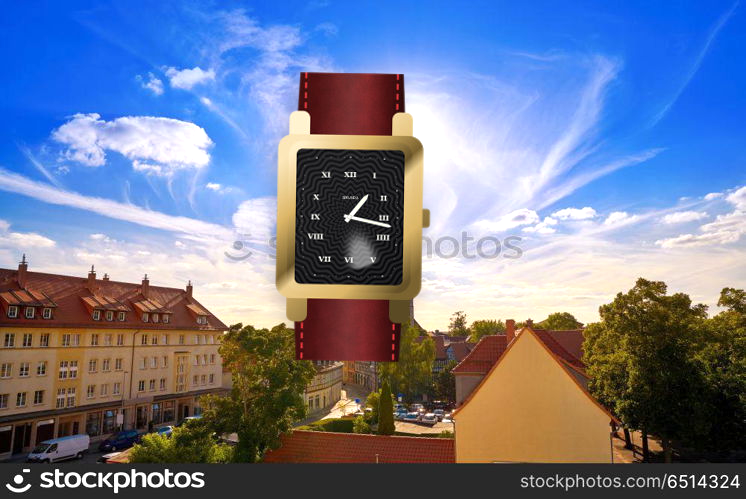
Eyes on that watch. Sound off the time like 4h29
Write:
1h17
